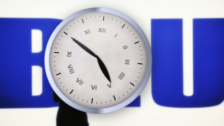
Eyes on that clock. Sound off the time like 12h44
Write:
4h50
